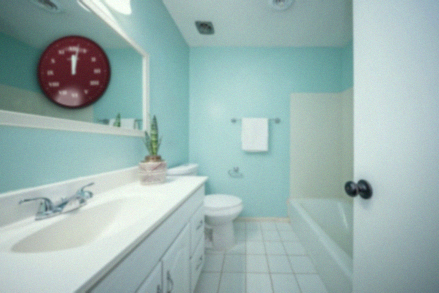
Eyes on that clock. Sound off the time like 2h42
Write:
12h02
